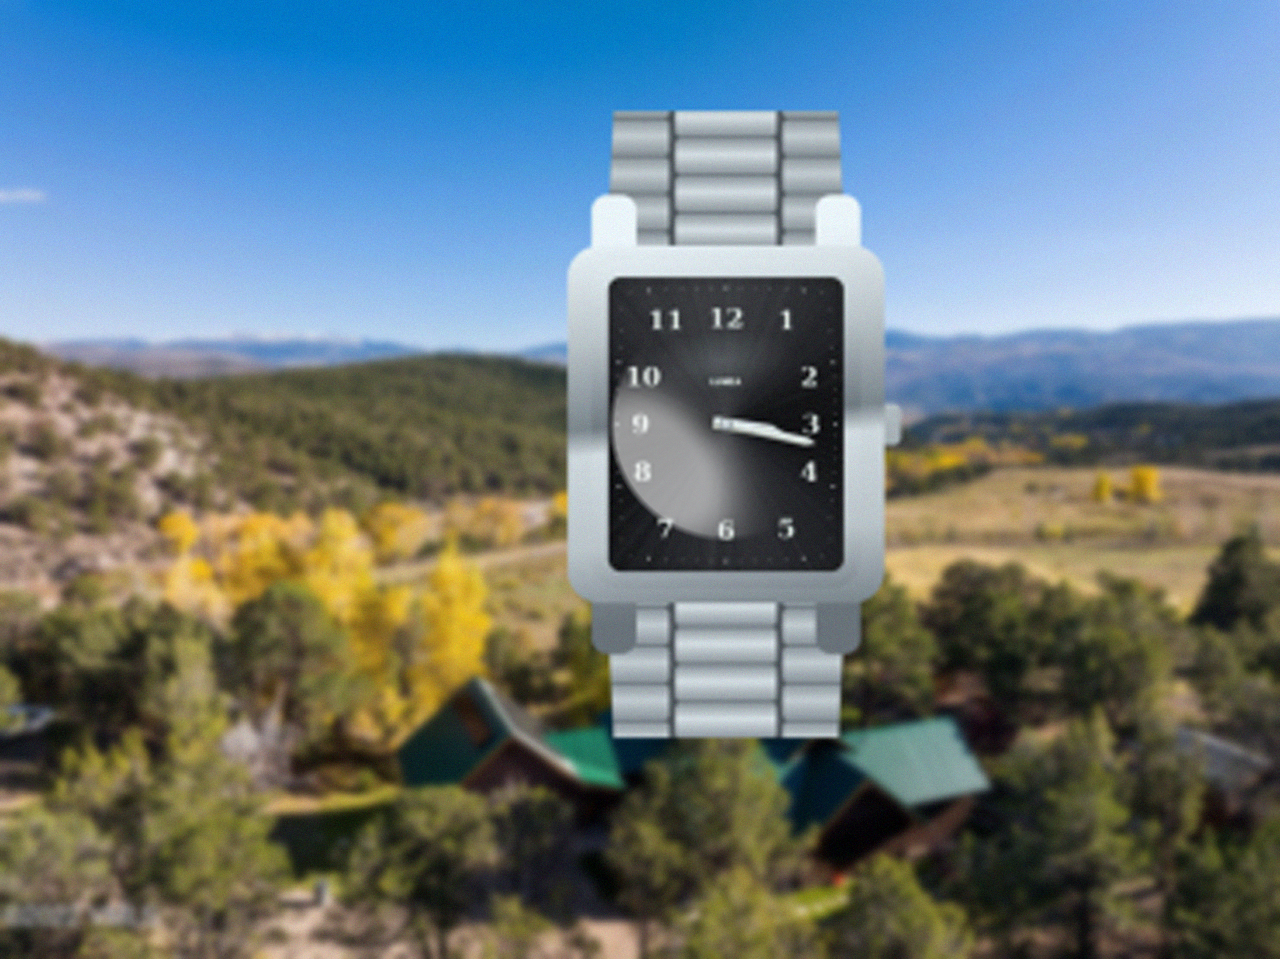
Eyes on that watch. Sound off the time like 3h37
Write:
3h17
